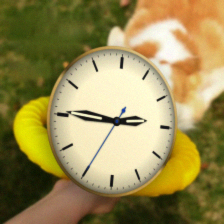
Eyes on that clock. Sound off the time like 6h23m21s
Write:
2h45m35s
